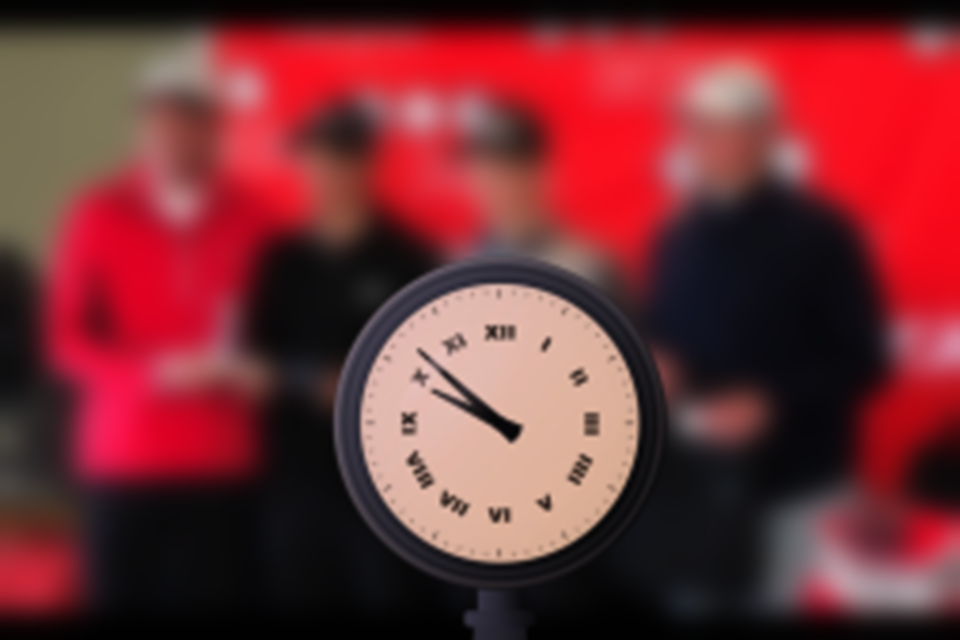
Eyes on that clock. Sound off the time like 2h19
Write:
9h52
